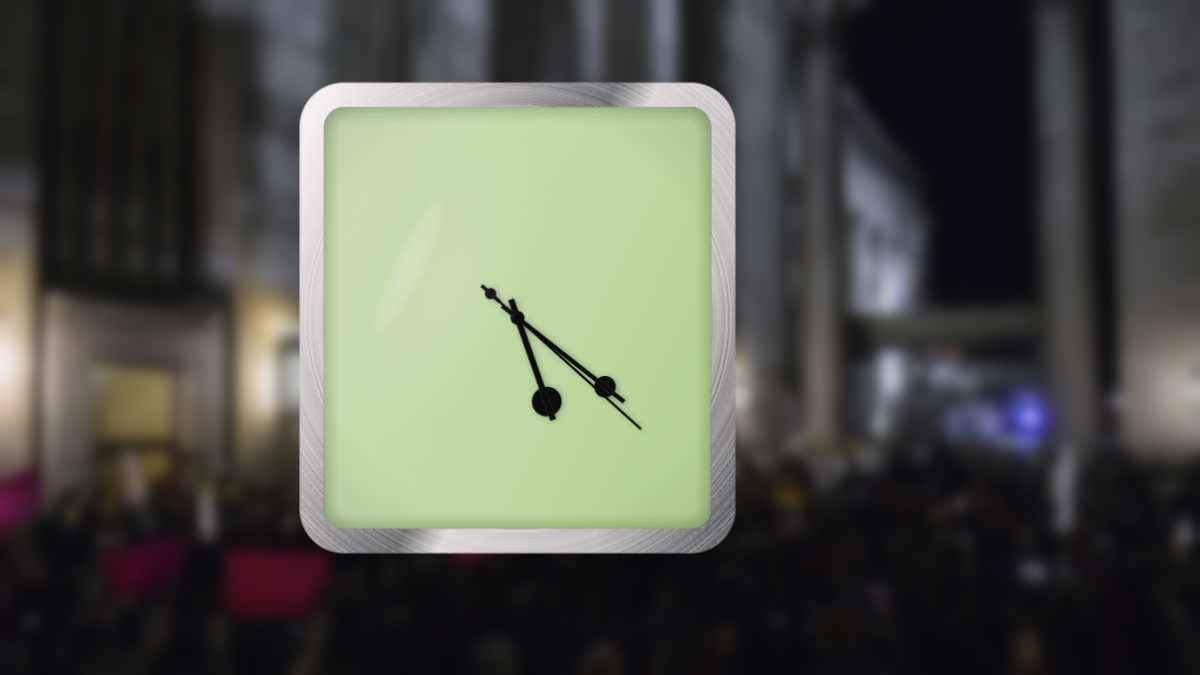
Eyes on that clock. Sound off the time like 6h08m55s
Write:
5h21m22s
